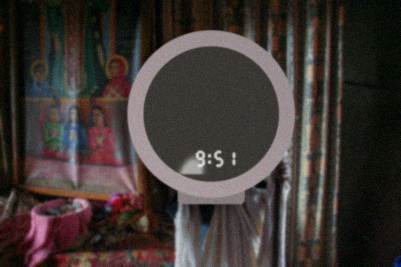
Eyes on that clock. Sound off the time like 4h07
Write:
9h51
